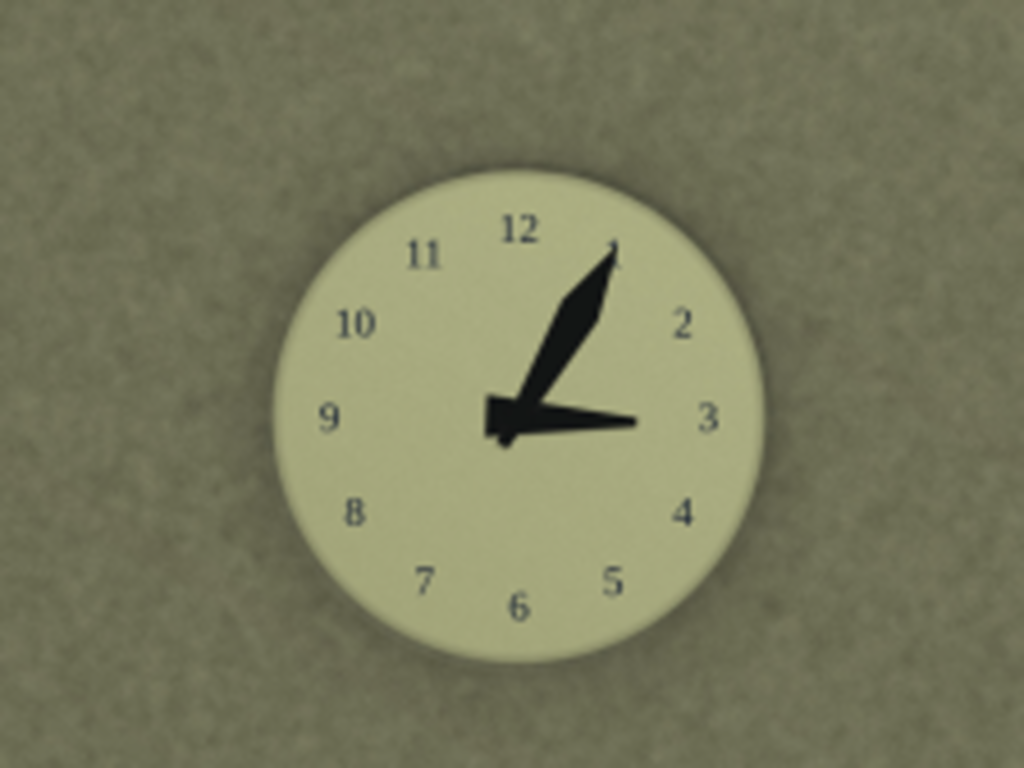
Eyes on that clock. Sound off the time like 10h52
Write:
3h05
